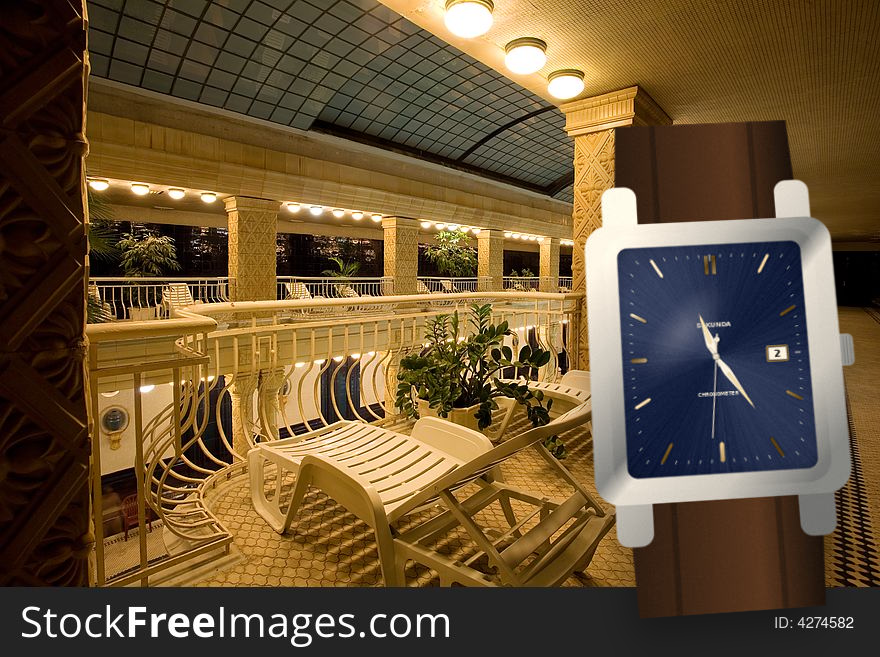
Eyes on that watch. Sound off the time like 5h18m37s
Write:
11h24m31s
